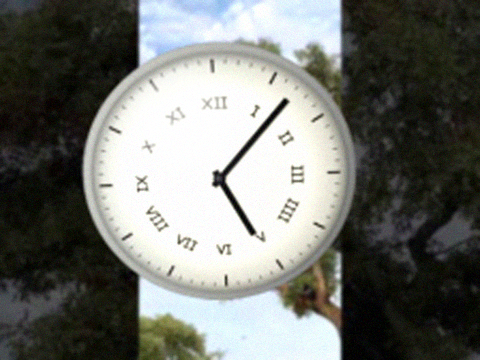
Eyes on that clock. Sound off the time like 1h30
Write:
5h07
